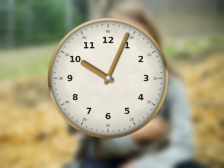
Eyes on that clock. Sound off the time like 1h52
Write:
10h04
